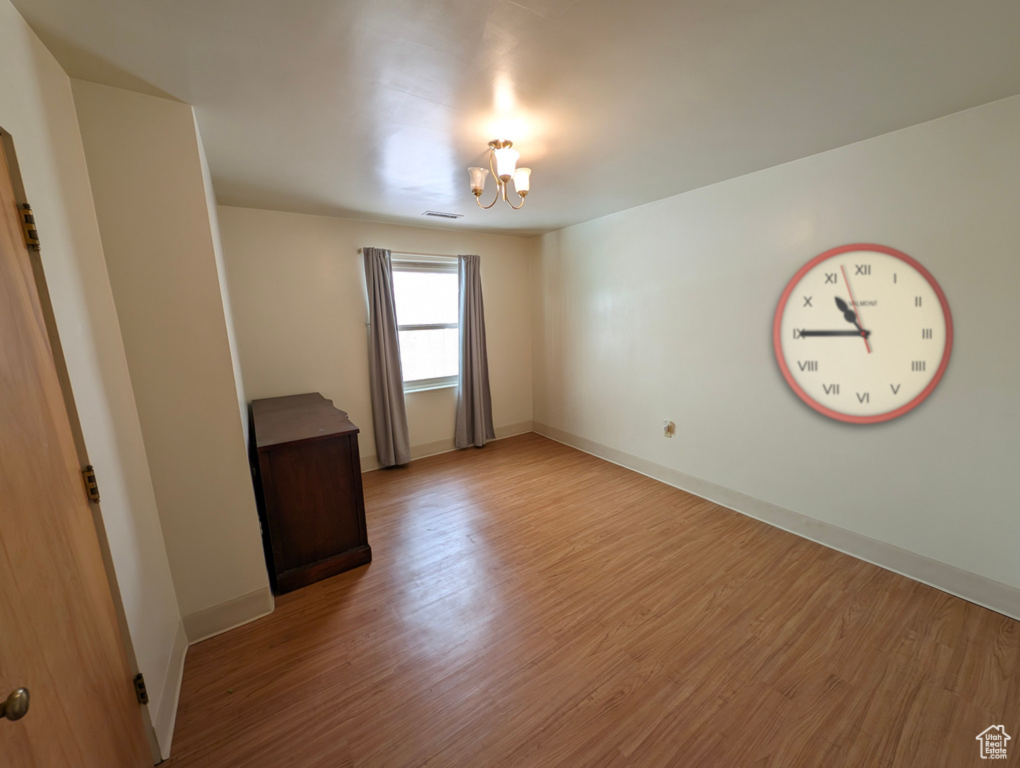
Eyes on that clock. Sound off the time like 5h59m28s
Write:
10h44m57s
